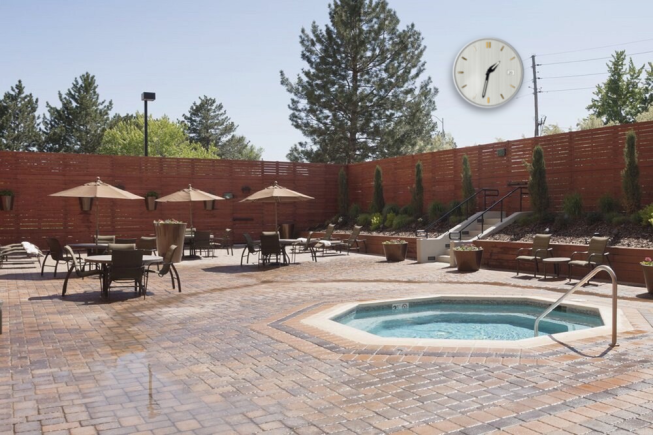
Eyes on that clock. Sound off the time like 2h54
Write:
1h32
